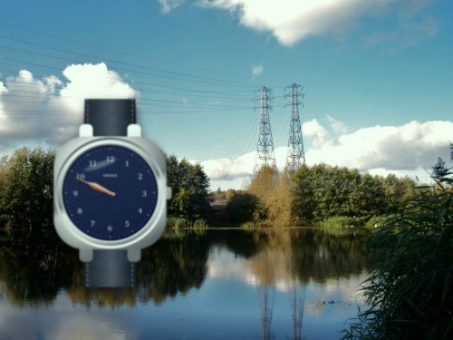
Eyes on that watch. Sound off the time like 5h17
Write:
9h49
